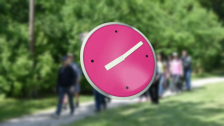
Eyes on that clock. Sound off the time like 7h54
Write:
8h10
